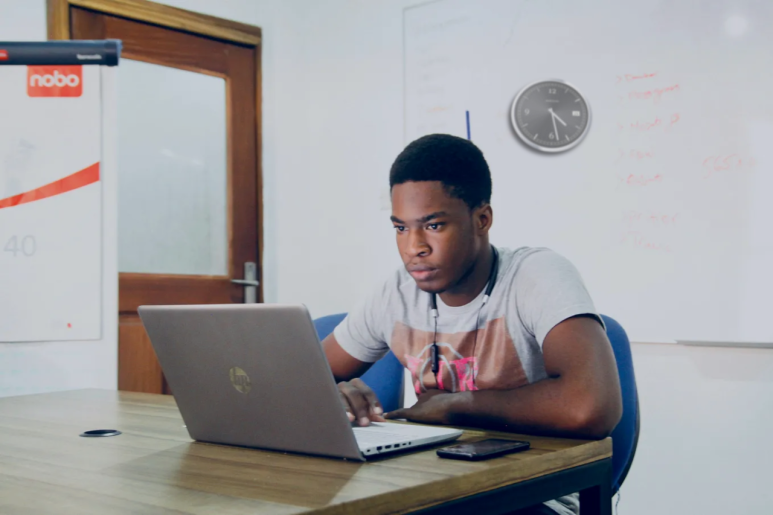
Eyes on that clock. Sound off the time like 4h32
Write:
4h28
